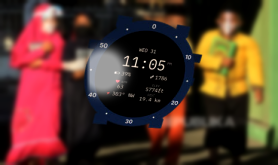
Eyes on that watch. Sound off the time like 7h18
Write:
11h05
